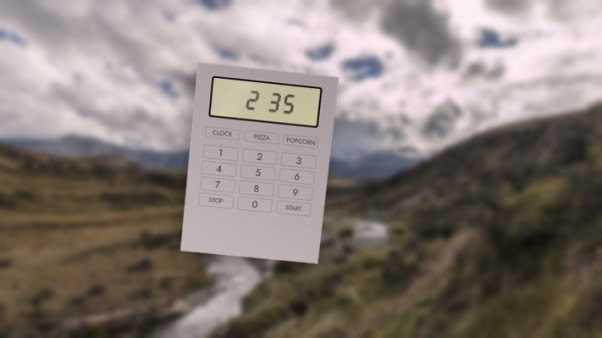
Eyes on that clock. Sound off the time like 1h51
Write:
2h35
